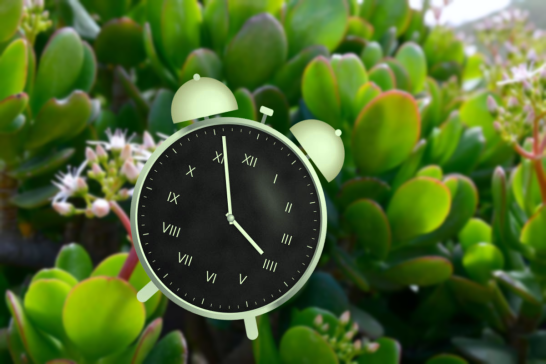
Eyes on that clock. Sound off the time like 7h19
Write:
3h56
